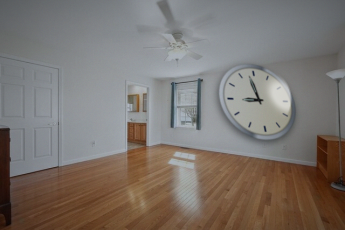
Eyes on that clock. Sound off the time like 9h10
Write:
8h58
